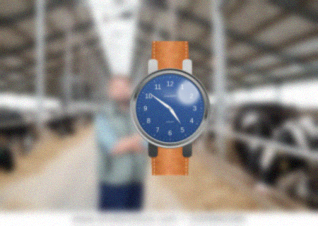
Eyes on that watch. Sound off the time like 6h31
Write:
4h51
